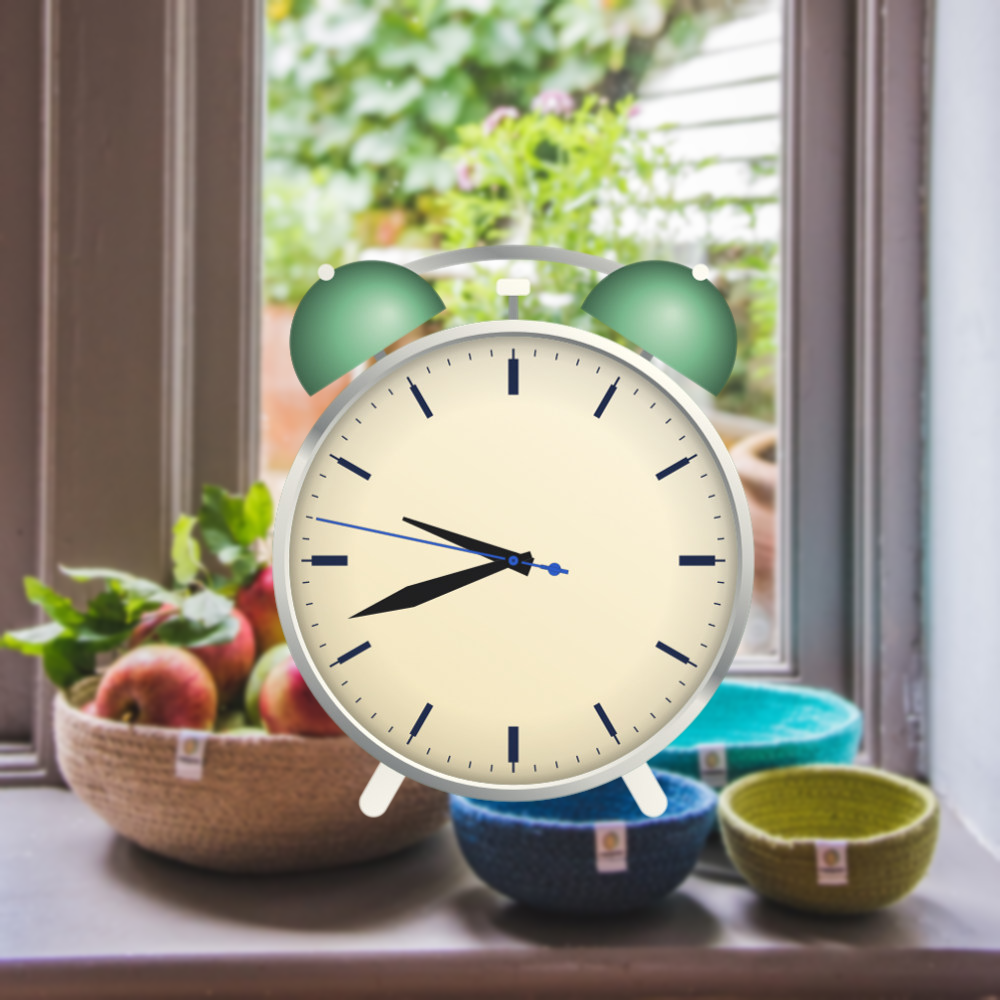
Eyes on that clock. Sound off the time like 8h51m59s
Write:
9h41m47s
